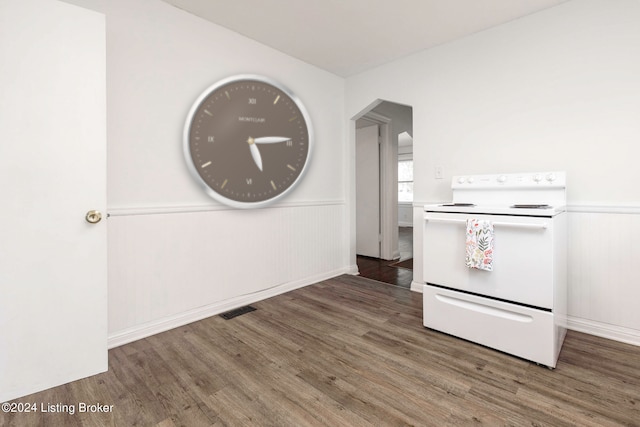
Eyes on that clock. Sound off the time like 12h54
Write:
5h14
